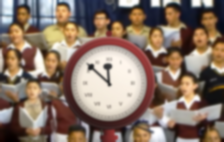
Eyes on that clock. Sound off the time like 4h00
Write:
11h52
